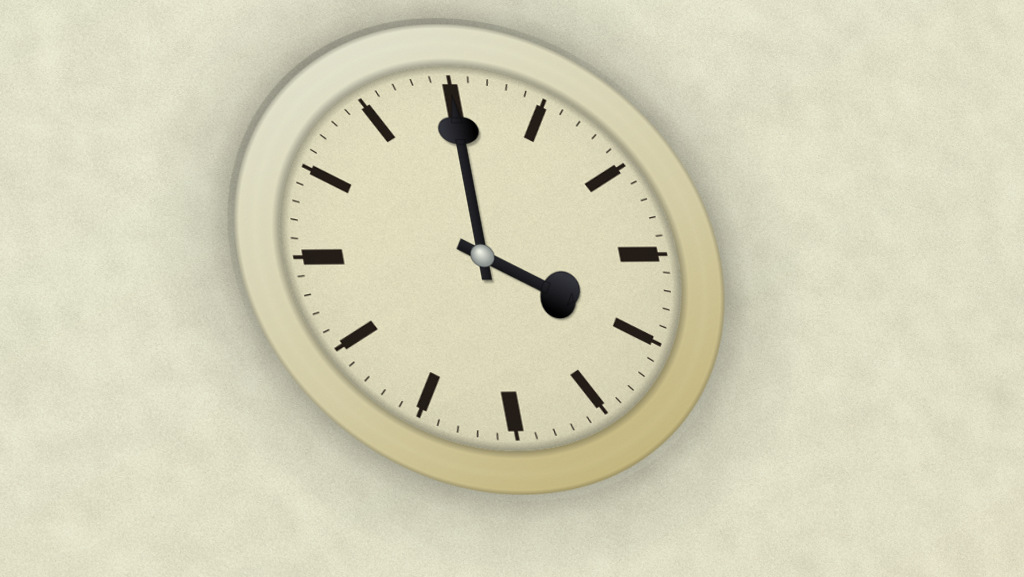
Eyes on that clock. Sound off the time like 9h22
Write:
4h00
